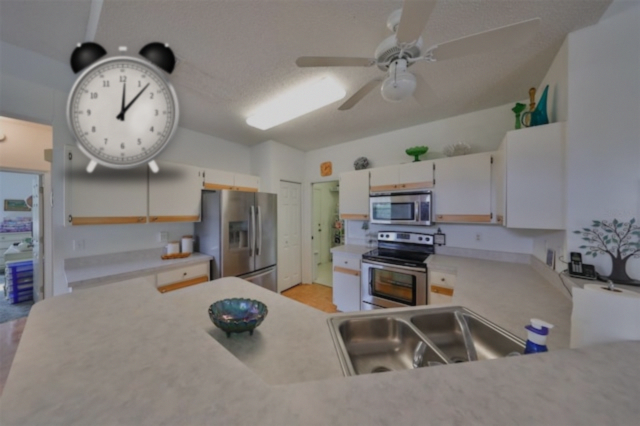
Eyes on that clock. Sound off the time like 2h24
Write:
12h07
